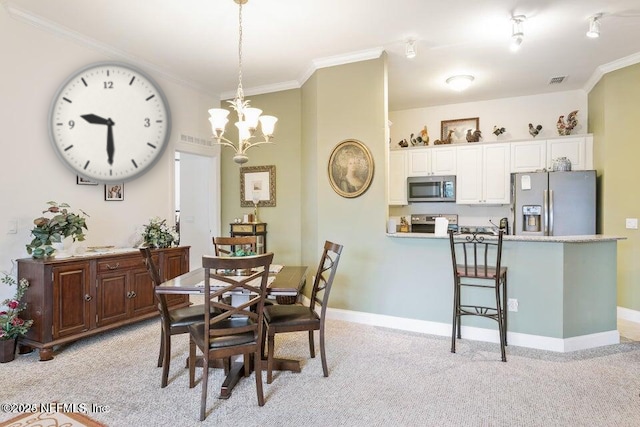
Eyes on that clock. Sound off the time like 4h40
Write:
9h30
